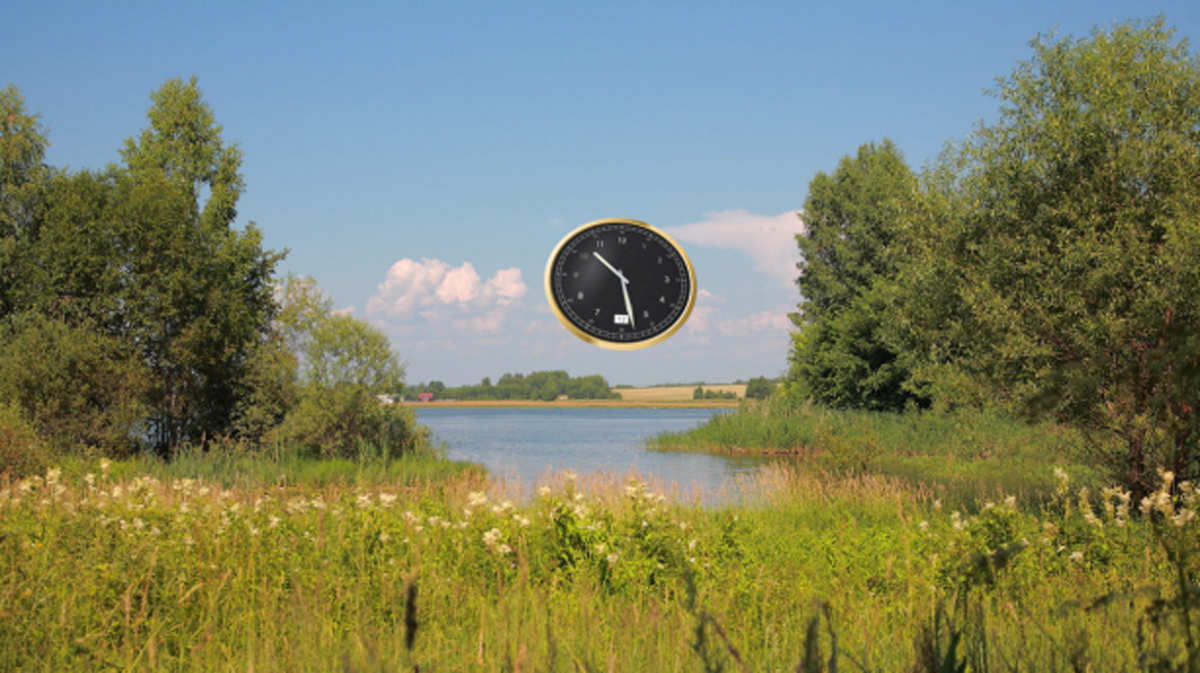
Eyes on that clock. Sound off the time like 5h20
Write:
10h28
